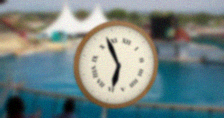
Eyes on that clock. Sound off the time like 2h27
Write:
5h53
